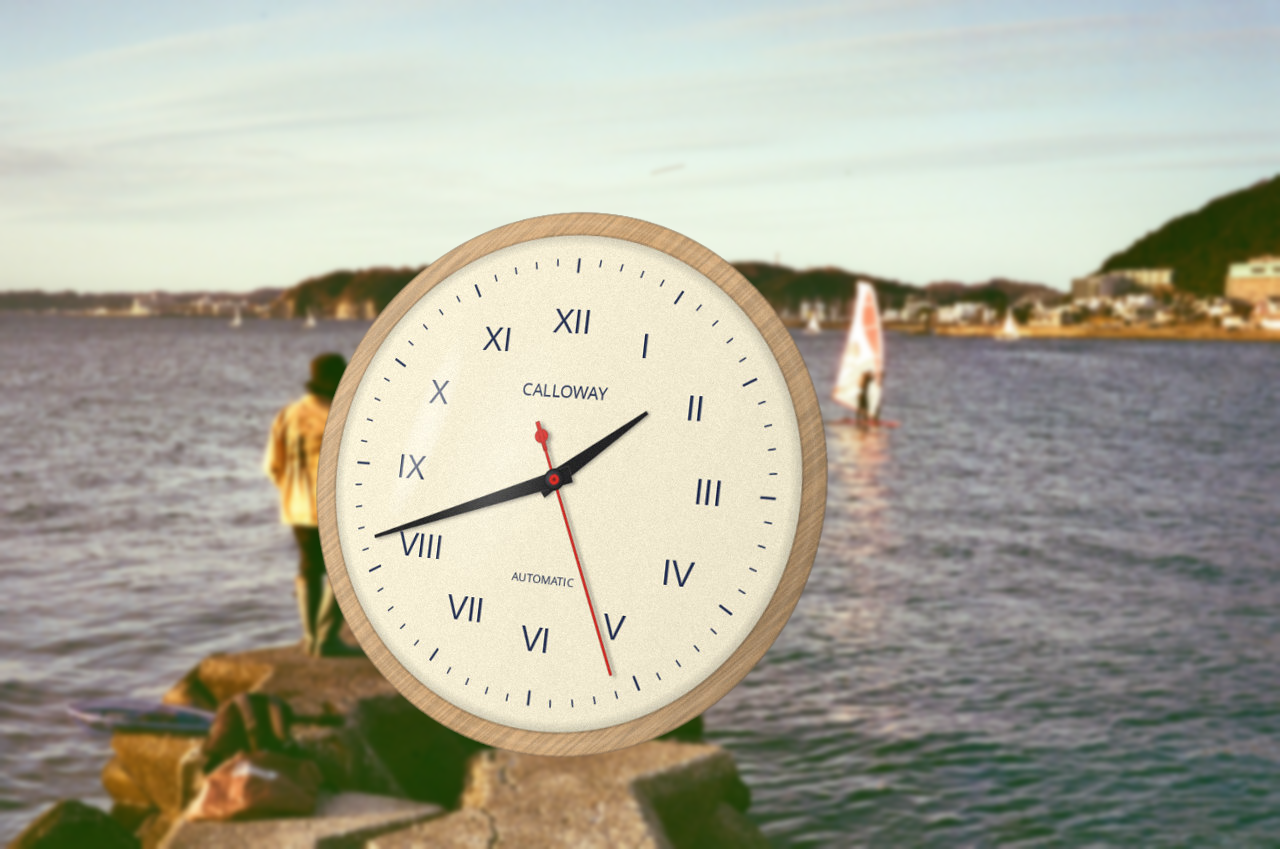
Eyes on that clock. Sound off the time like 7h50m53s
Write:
1h41m26s
